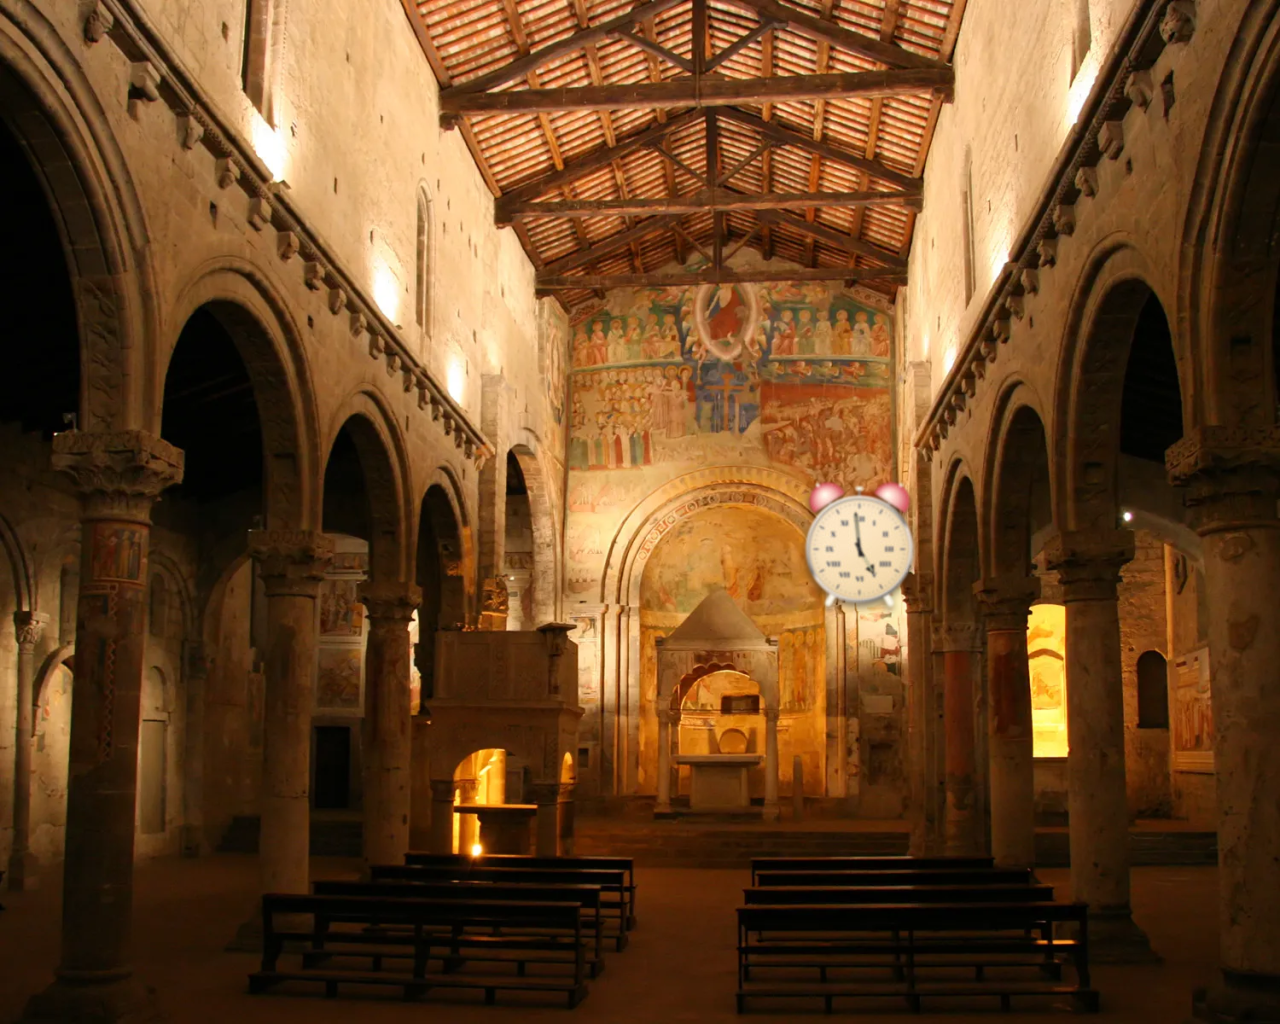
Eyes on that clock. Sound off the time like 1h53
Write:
4h59
